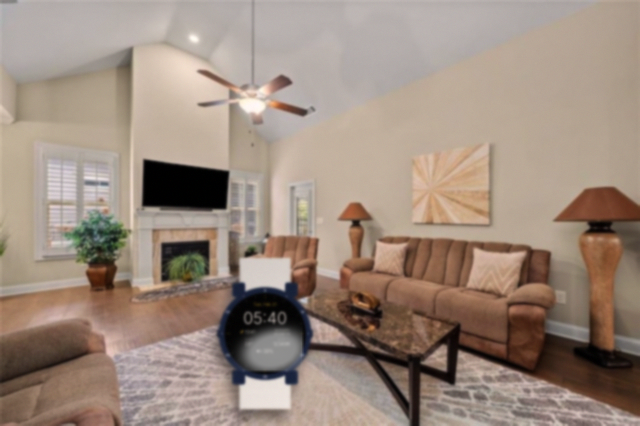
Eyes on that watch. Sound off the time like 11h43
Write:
5h40
